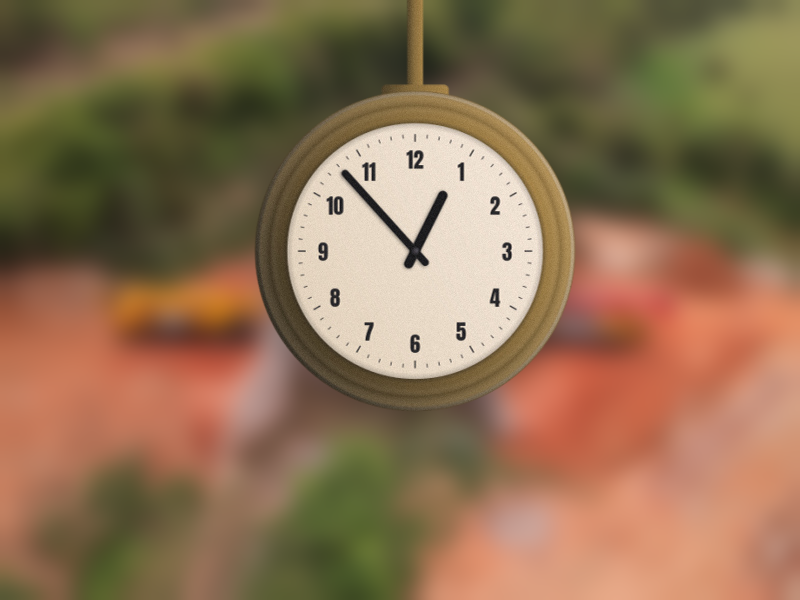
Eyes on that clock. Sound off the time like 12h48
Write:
12h53
